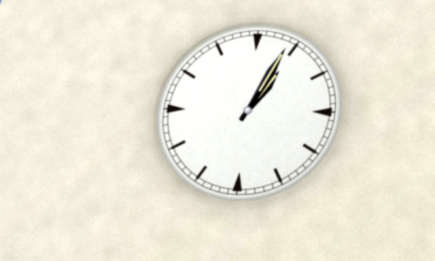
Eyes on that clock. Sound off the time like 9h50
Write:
1h04
